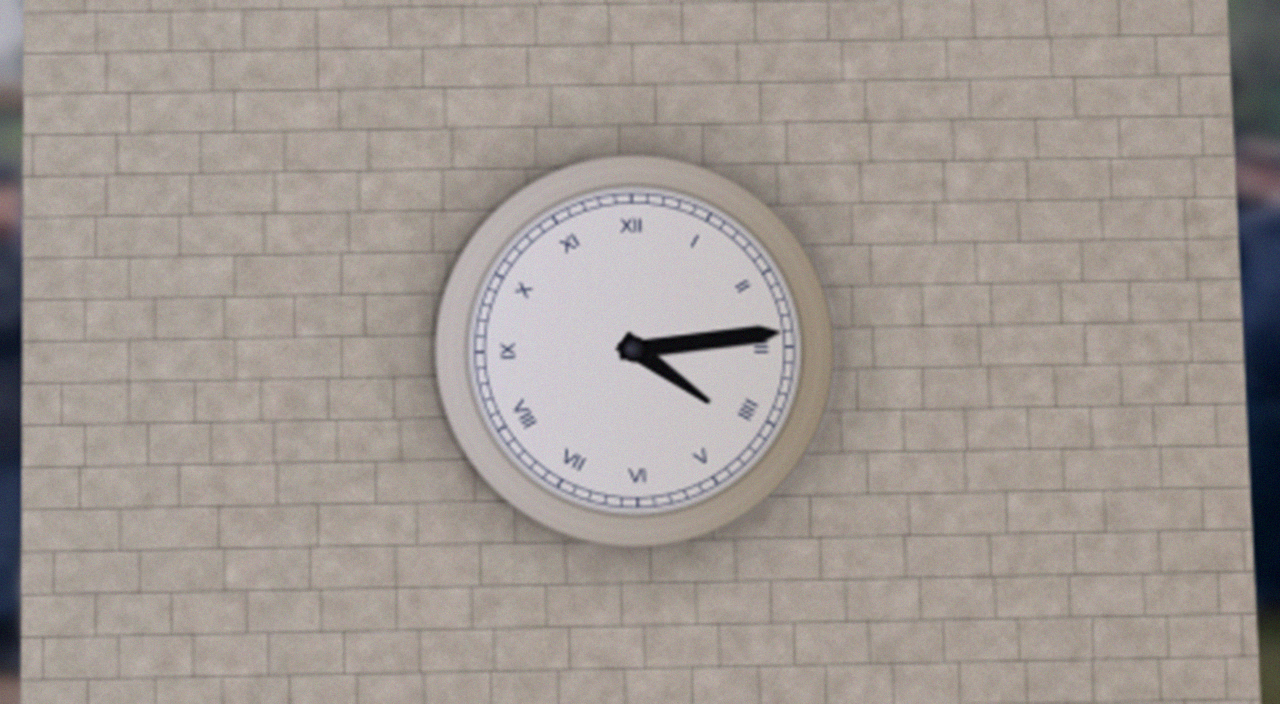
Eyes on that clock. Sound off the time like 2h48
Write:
4h14
